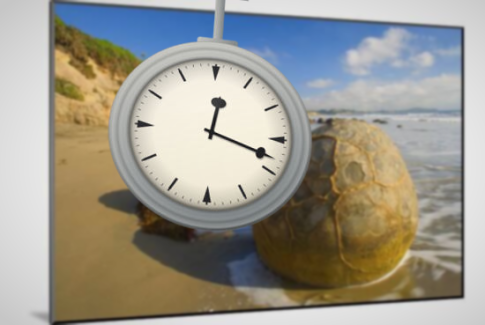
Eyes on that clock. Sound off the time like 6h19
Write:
12h18
